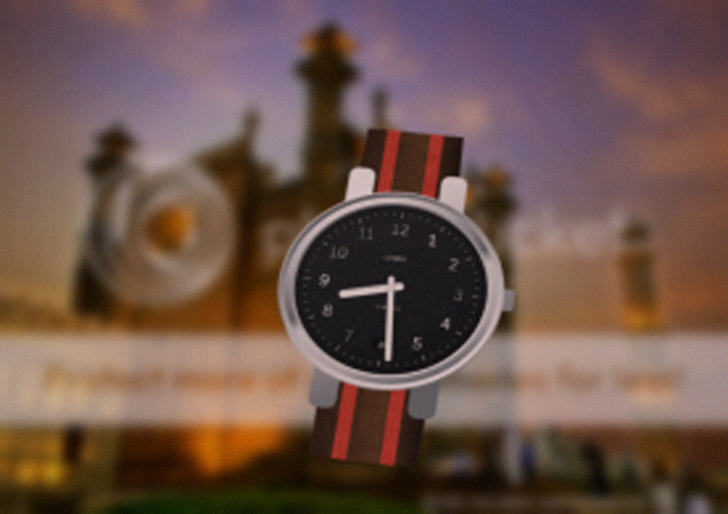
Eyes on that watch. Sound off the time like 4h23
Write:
8h29
